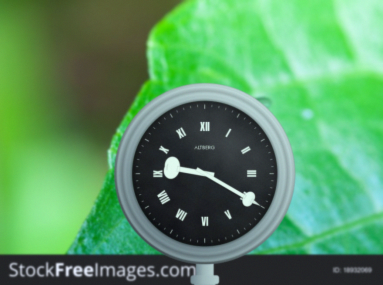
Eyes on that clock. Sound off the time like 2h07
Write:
9h20
